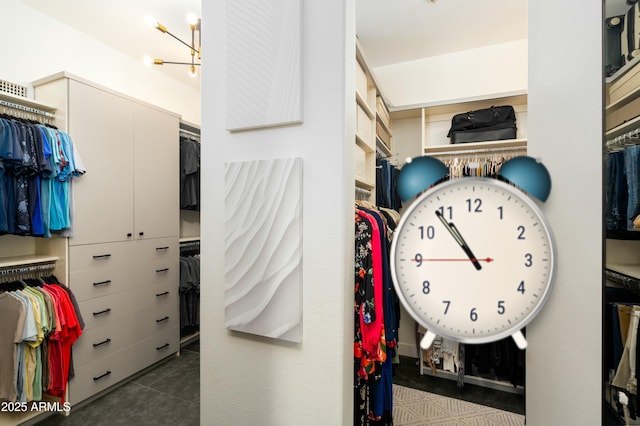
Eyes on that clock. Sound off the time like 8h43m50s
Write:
10h53m45s
